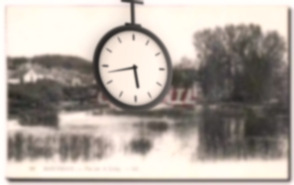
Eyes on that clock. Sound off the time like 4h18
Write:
5h43
